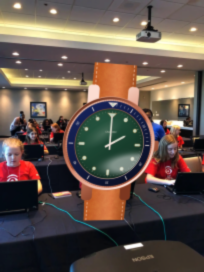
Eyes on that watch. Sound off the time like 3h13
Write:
2h00
